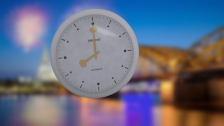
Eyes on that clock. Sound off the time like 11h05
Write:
8h00
